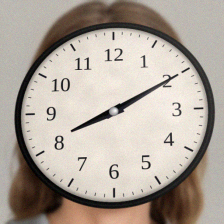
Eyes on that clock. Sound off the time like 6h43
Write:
8h10
